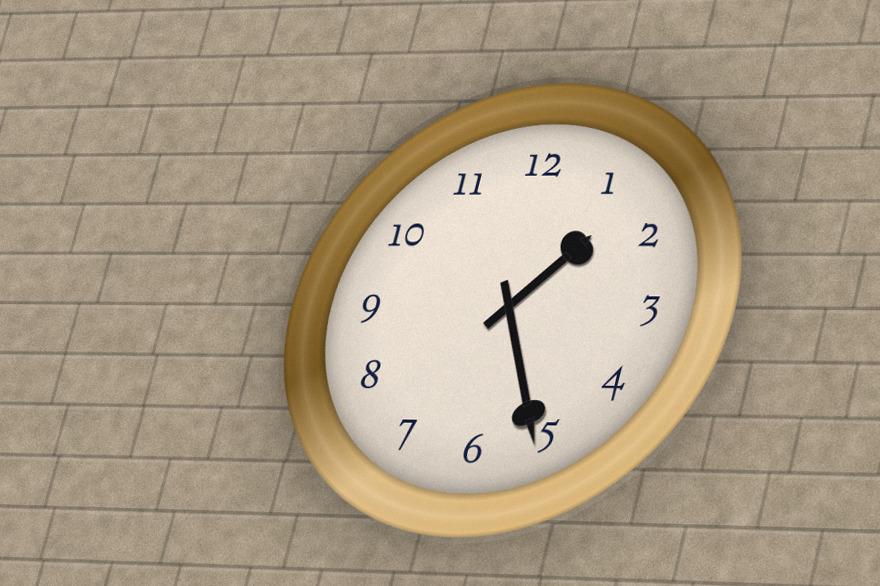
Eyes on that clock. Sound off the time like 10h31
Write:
1h26
